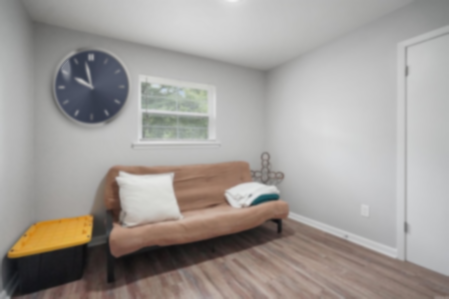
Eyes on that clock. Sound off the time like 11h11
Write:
9h58
